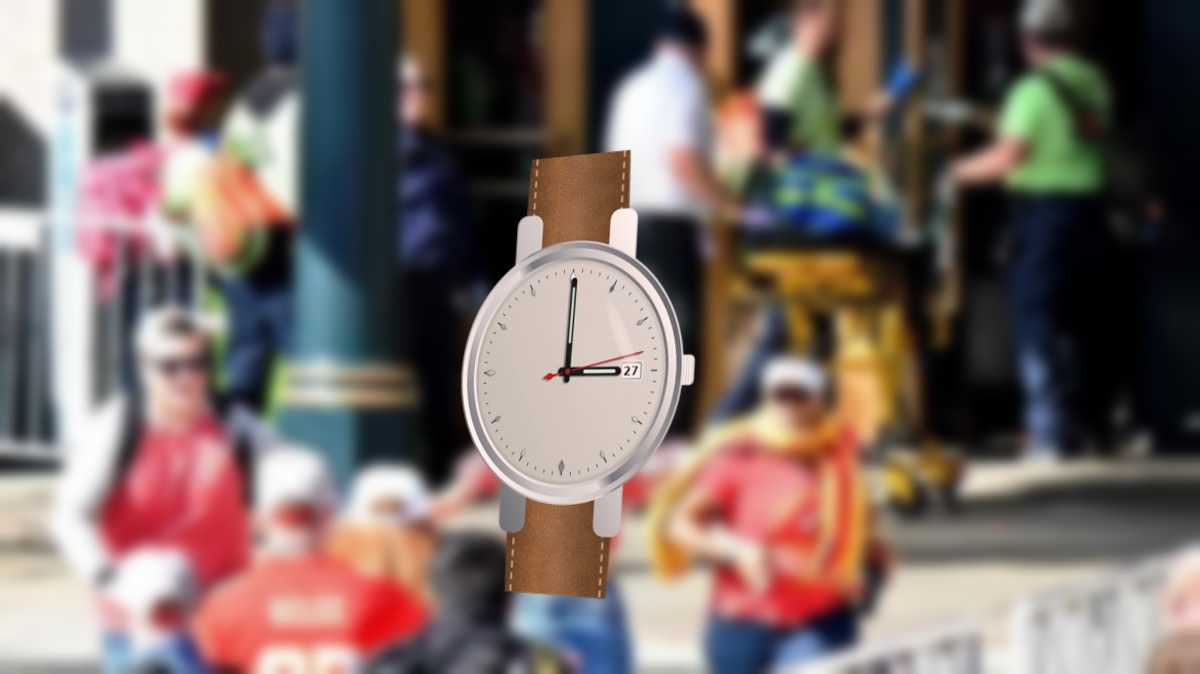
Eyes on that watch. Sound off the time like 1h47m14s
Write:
3h00m13s
